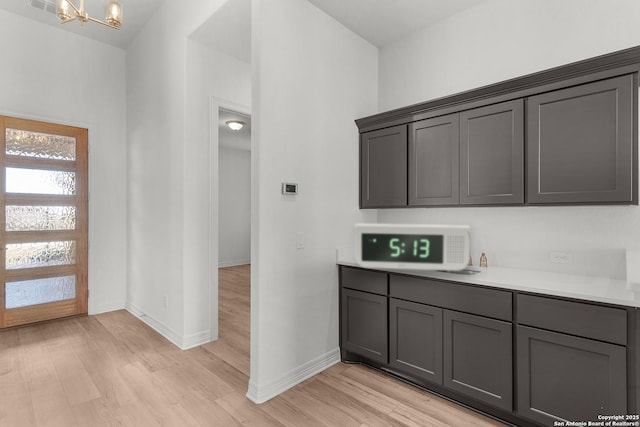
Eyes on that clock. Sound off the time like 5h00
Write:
5h13
